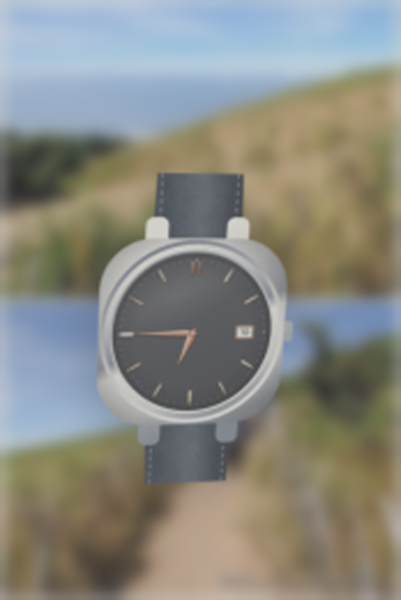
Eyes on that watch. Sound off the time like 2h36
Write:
6h45
